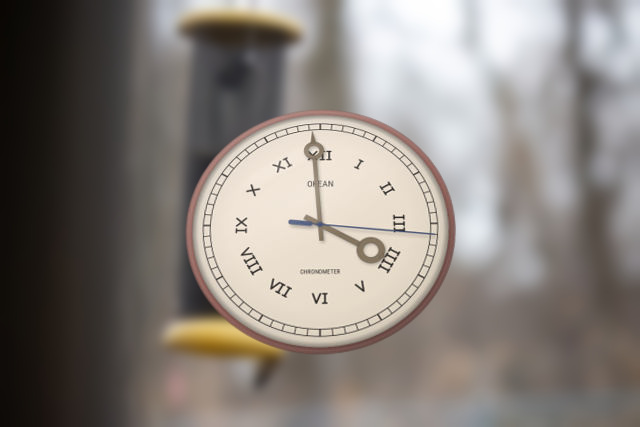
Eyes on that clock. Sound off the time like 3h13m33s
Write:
3h59m16s
